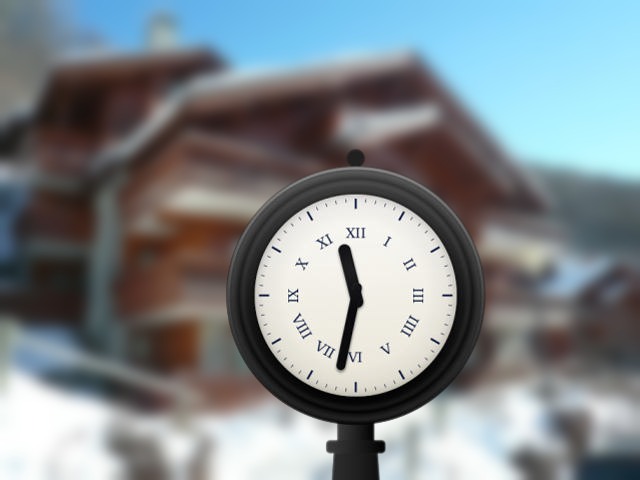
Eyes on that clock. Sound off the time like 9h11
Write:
11h32
